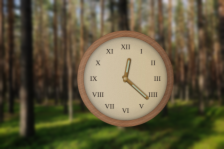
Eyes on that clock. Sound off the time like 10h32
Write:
12h22
